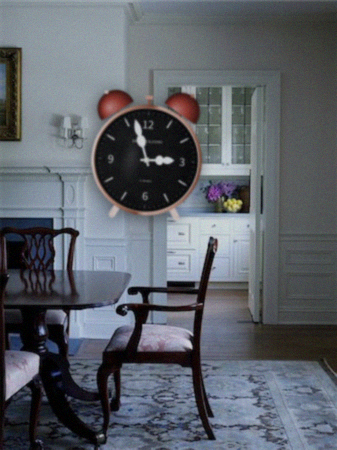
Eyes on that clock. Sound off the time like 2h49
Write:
2h57
